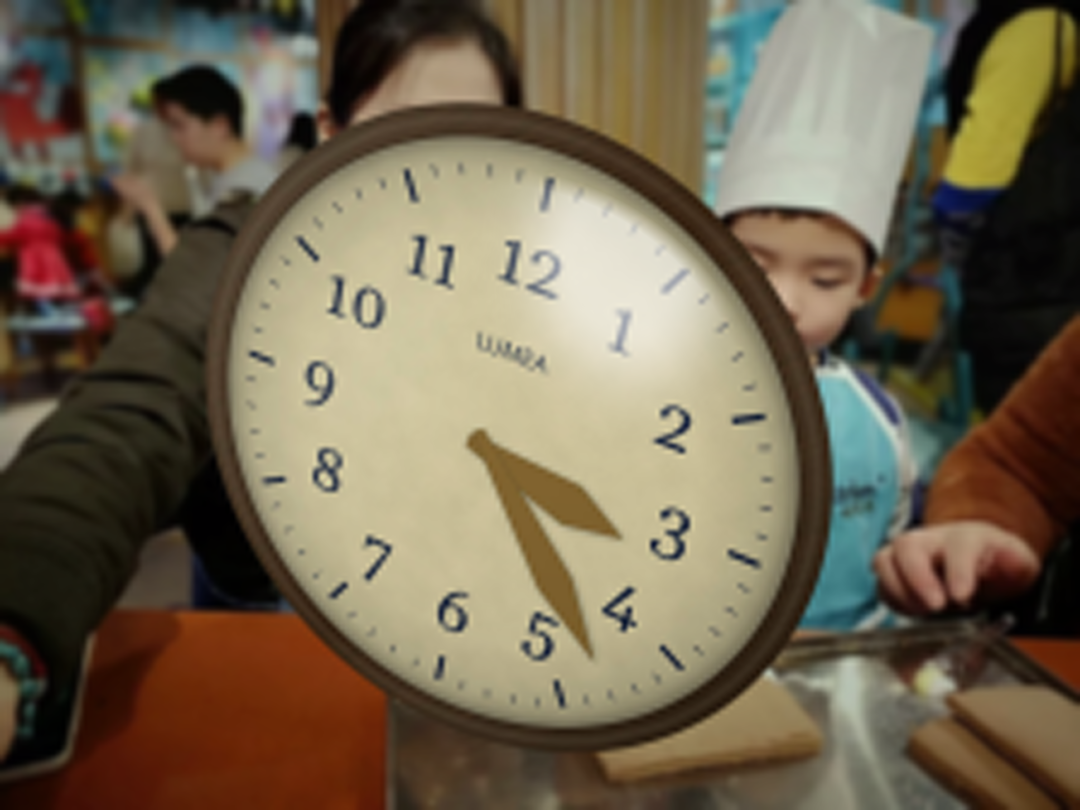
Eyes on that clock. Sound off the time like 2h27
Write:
3h23
